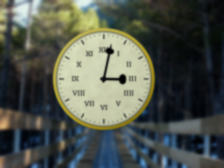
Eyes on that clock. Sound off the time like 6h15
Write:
3h02
